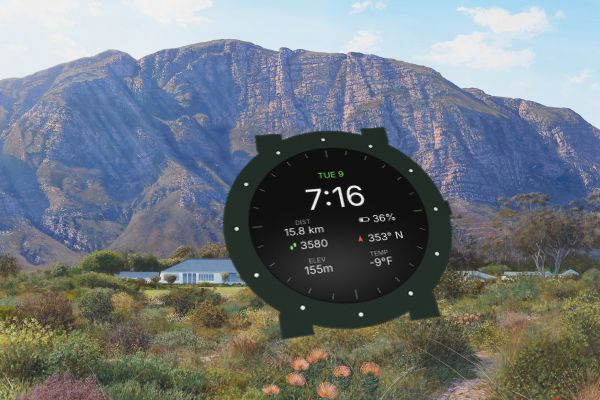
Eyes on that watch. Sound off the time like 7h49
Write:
7h16
